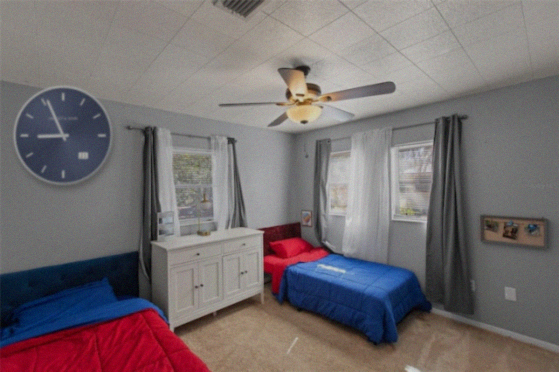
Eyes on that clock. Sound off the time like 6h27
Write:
8h56
